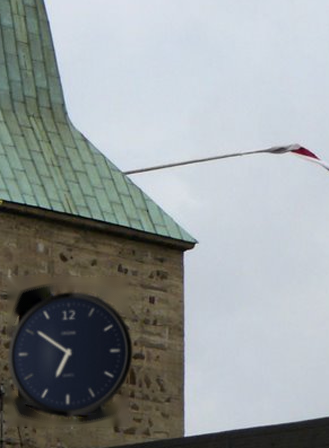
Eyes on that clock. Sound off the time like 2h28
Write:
6h51
